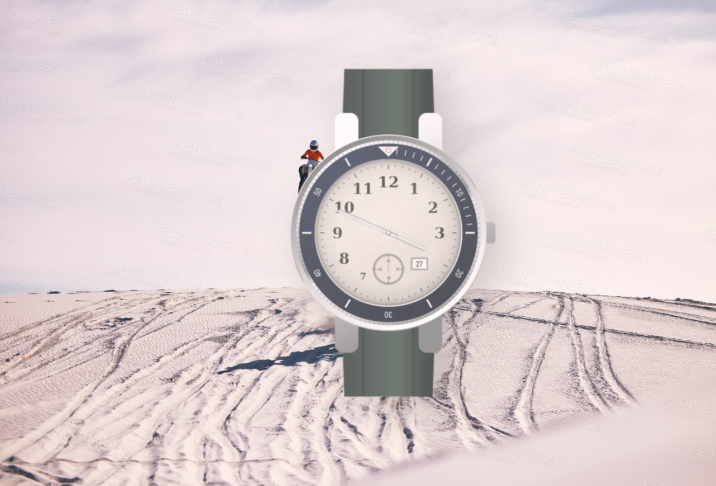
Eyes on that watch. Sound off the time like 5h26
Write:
3h49
